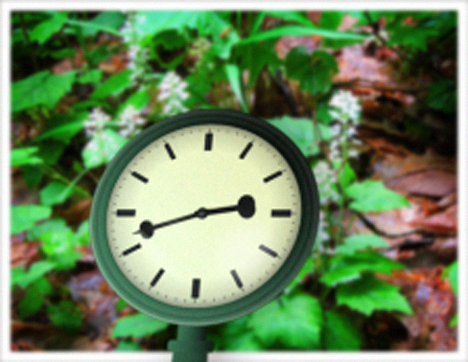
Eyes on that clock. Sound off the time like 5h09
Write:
2h42
